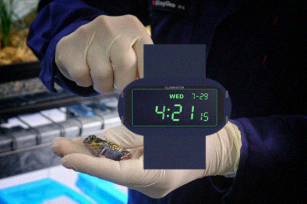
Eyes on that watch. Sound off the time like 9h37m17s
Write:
4h21m15s
